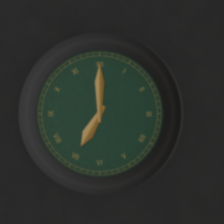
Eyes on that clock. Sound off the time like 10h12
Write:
7h00
